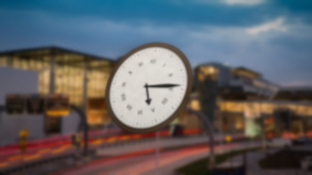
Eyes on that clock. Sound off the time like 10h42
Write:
5h14
